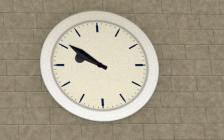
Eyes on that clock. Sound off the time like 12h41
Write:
9h51
